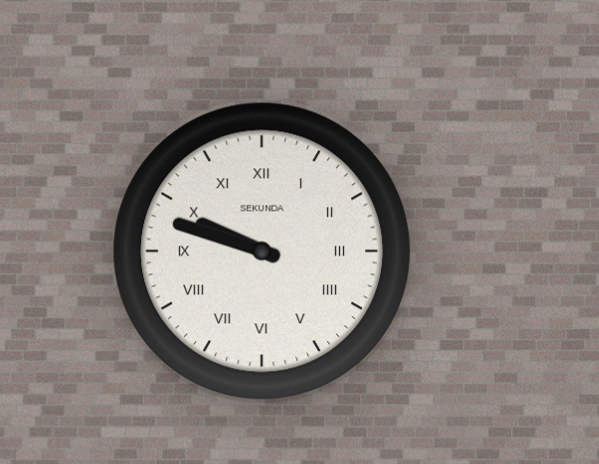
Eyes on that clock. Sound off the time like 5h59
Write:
9h48
